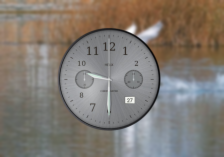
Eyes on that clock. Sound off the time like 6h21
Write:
9h30
